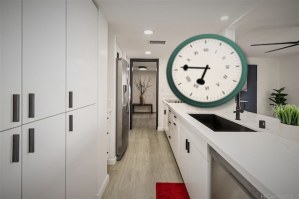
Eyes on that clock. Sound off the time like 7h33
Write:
6h46
